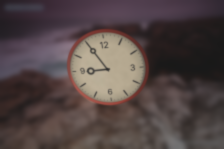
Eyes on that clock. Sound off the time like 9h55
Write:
8h55
